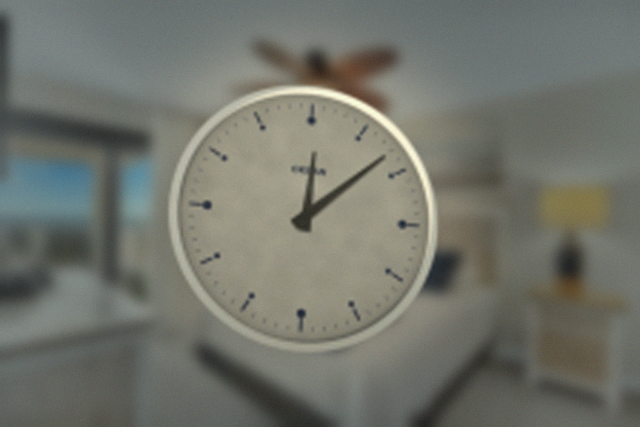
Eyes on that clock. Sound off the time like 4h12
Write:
12h08
